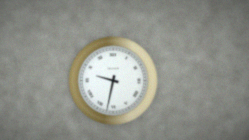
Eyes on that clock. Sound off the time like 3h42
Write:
9h32
